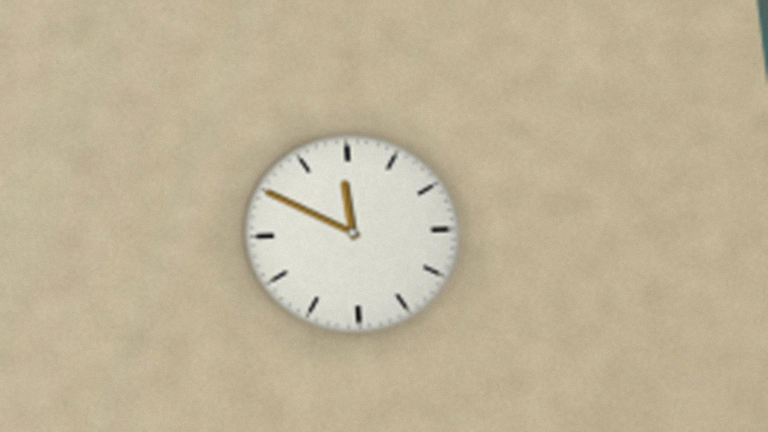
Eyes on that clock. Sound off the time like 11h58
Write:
11h50
